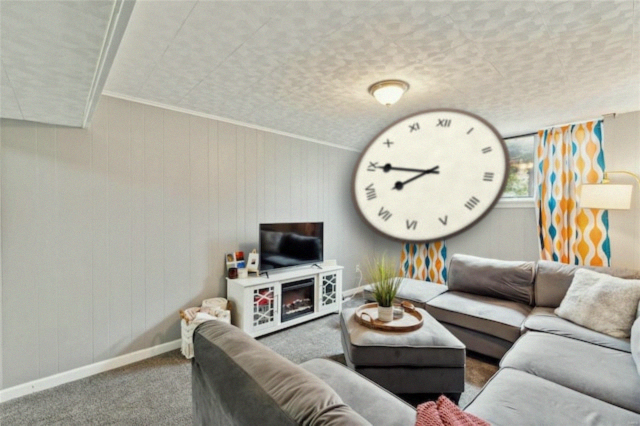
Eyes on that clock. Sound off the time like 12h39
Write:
7h45
